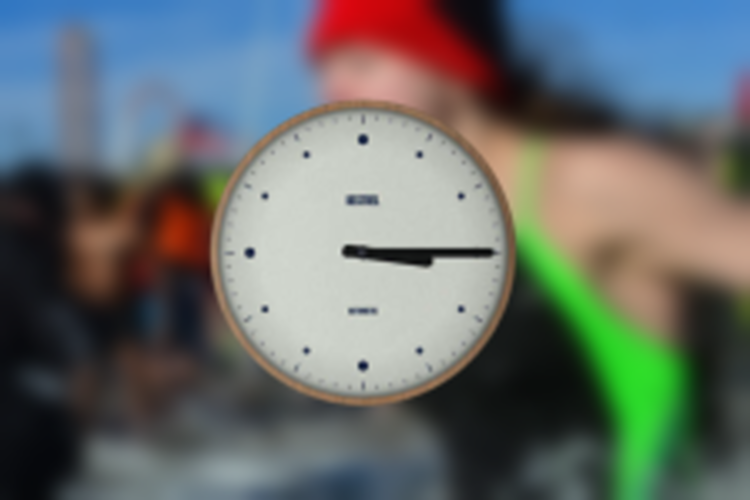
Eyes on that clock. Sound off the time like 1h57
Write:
3h15
